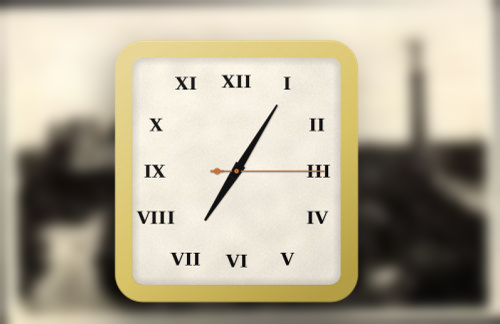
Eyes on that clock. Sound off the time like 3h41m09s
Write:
7h05m15s
